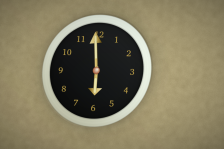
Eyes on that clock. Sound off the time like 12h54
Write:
5h59
